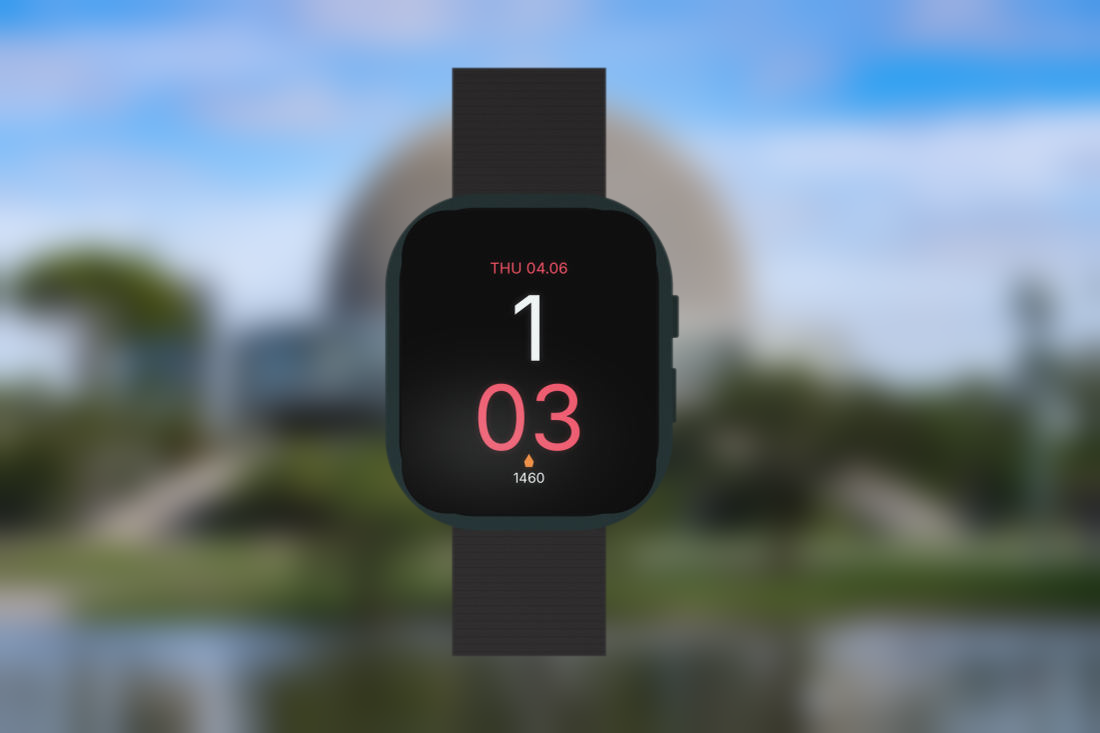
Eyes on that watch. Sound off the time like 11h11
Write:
1h03
